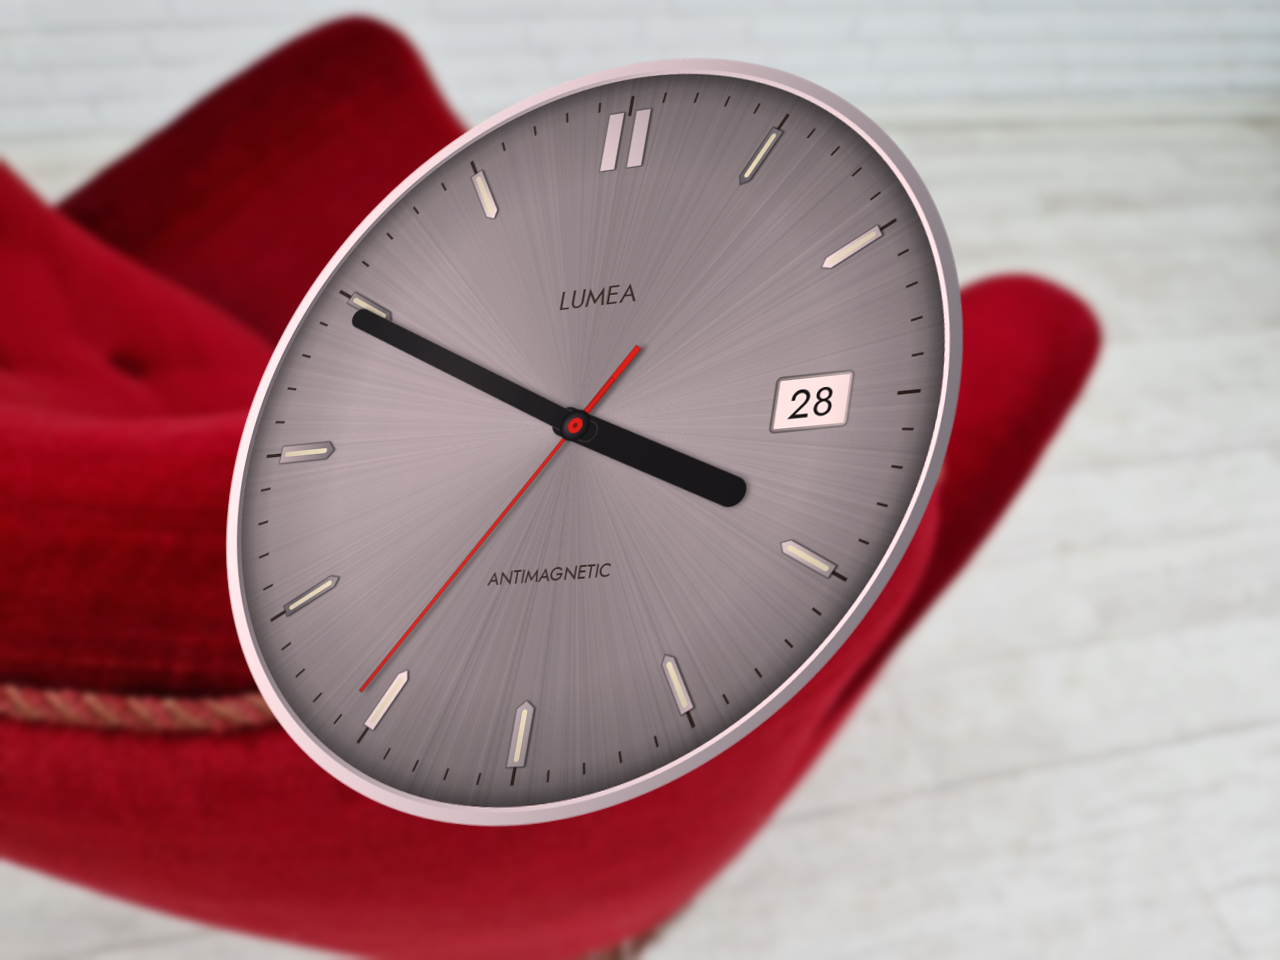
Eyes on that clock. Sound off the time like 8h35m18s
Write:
3h49m36s
